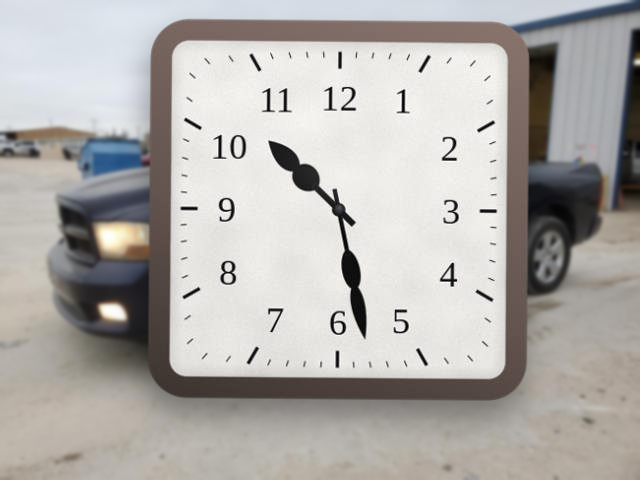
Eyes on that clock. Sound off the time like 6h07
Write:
10h28
